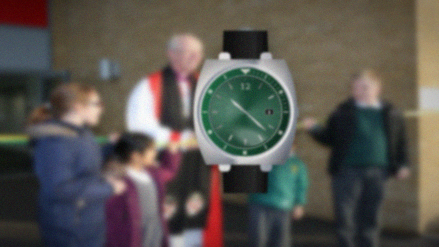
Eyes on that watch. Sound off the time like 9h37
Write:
10h22
